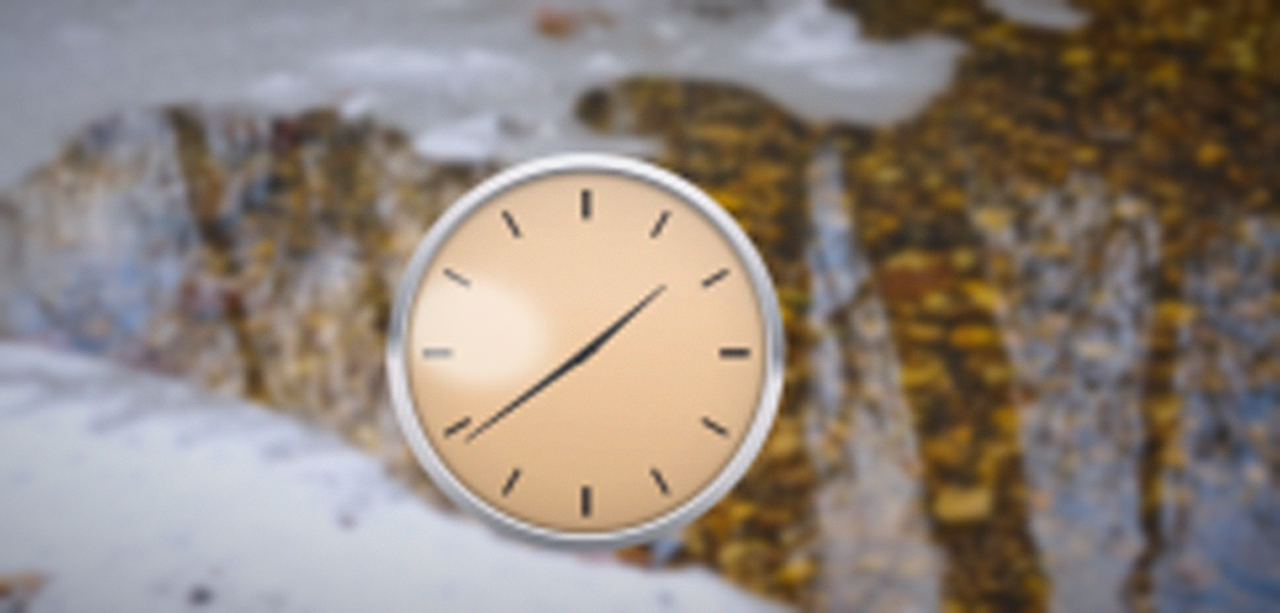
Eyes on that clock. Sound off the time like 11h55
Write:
1h39
